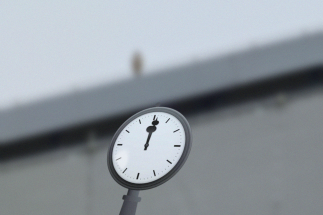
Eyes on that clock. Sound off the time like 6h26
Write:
12h01
